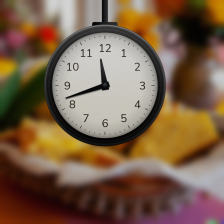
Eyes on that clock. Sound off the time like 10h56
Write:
11h42
